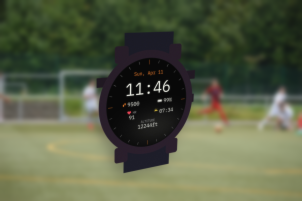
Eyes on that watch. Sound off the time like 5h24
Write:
11h46
